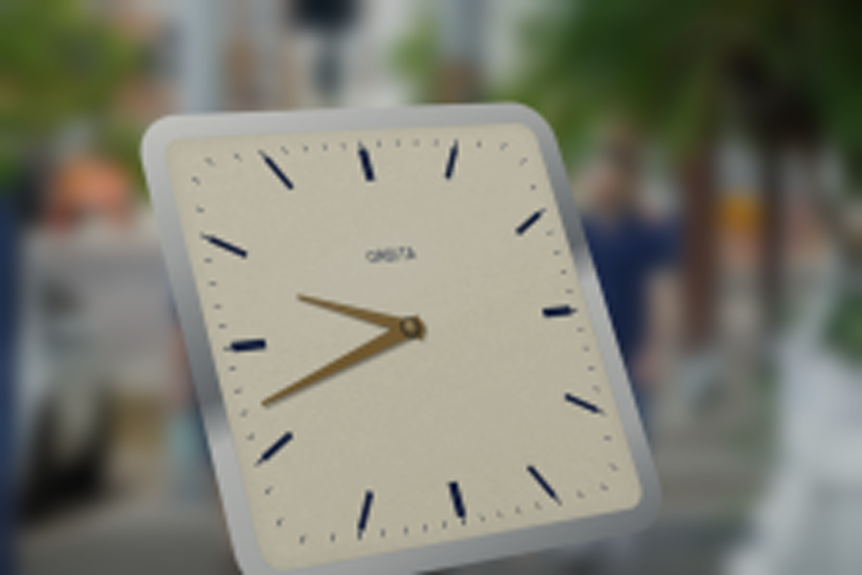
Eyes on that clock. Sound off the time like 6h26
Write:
9h42
